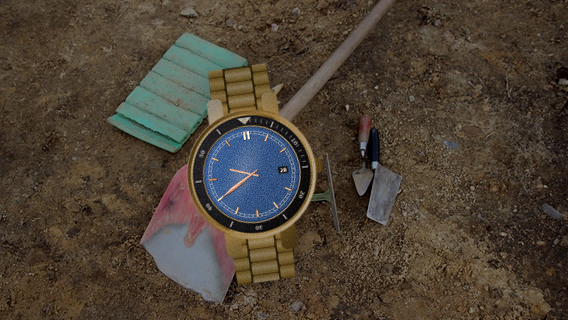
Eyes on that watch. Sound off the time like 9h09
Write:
9h40
